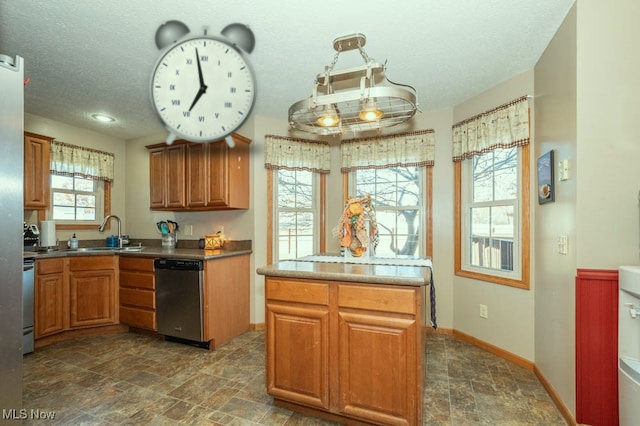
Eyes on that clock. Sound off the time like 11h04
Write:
6h58
